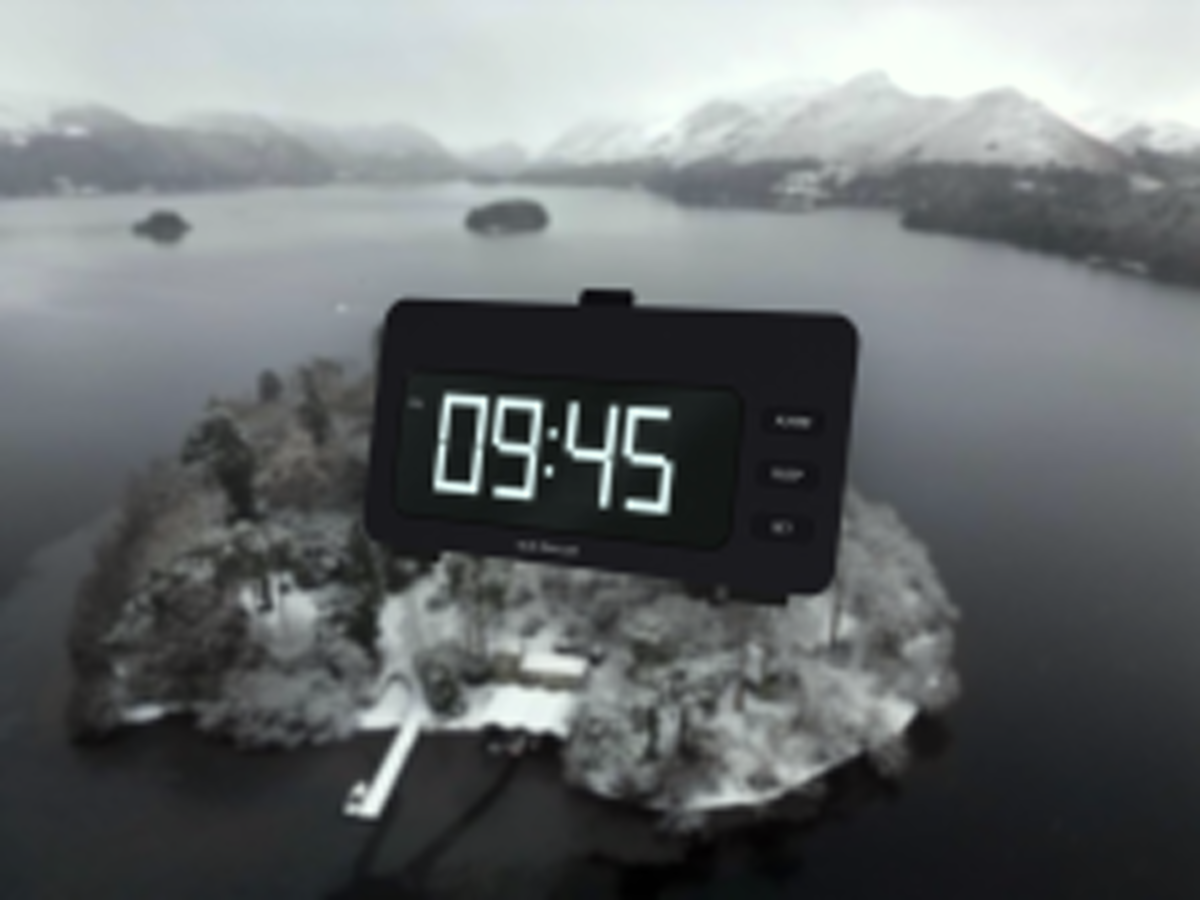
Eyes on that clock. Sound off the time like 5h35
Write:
9h45
